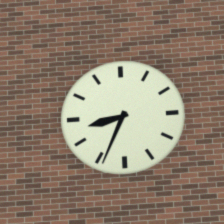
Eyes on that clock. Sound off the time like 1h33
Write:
8h34
